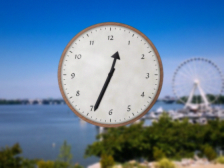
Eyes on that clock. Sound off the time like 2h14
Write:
12h34
